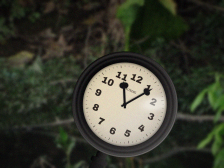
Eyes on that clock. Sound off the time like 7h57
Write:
11h06
